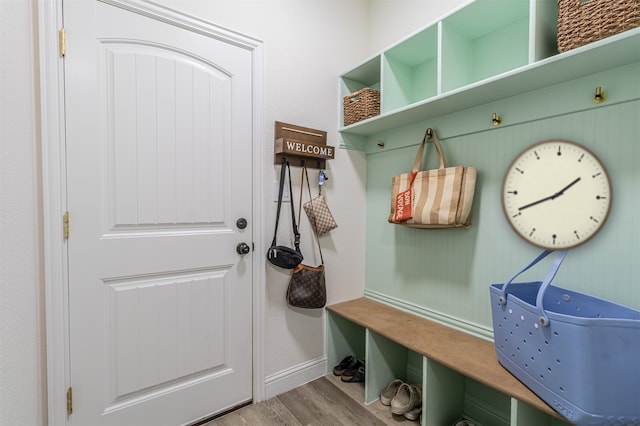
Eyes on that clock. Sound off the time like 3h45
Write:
1h41
